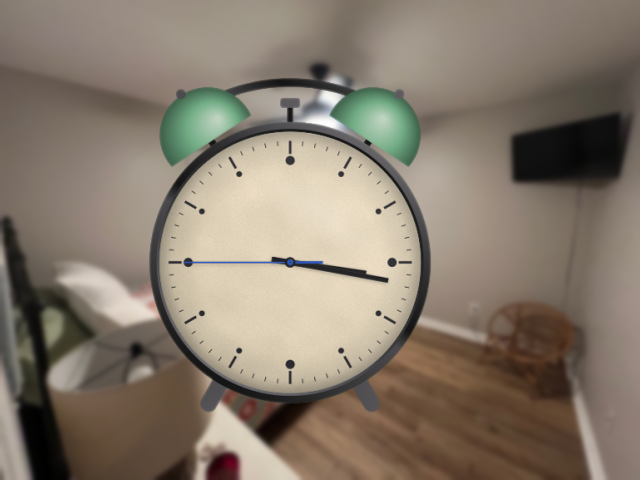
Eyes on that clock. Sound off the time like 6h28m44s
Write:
3h16m45s
